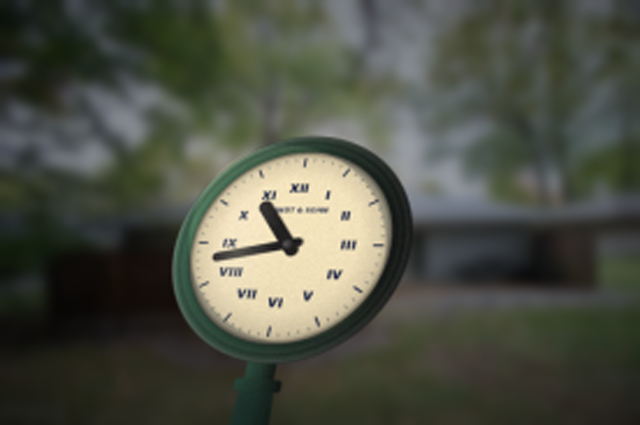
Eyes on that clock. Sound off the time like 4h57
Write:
10h43
